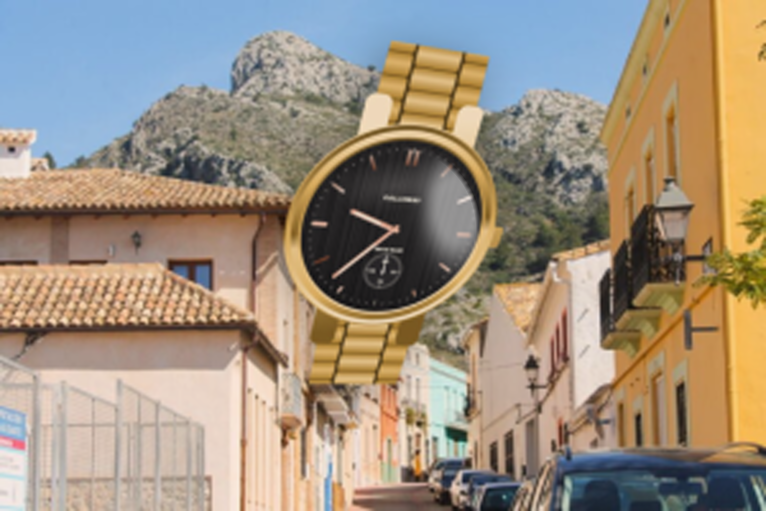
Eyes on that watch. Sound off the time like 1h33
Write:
9h37
